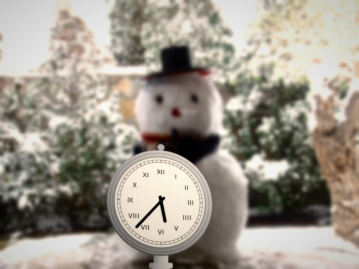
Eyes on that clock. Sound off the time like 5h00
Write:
5h37
